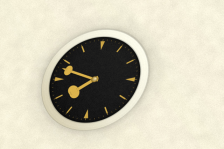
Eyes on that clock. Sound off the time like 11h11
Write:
7h48
